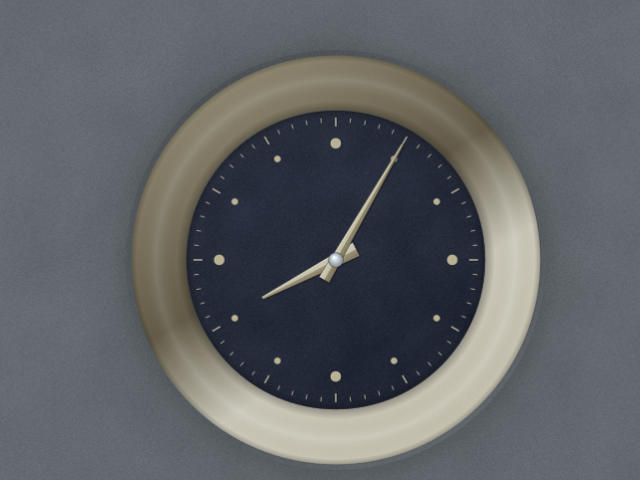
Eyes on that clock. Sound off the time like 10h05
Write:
8h05
